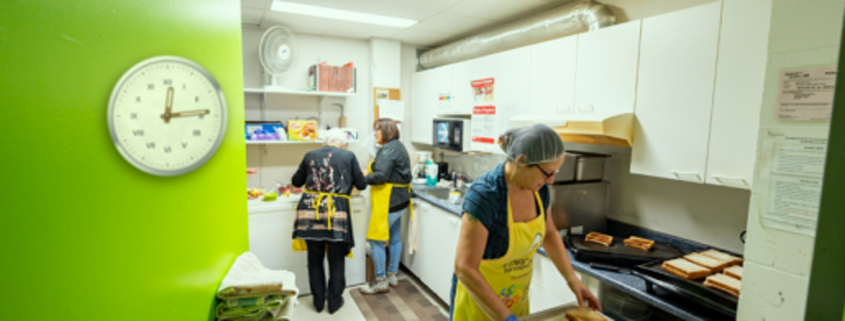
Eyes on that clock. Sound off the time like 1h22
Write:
12h14
